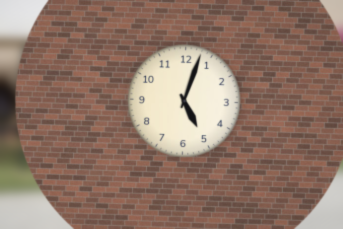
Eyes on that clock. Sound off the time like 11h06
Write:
5h03
